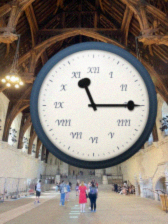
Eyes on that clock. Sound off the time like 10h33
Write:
11h15
